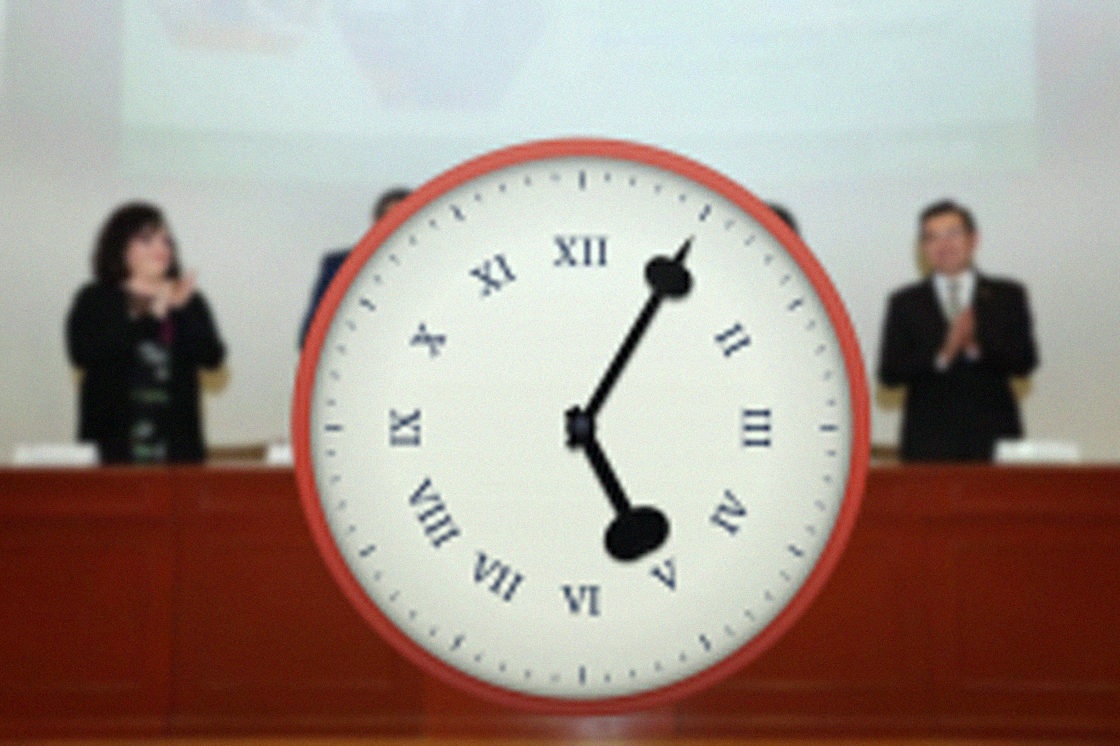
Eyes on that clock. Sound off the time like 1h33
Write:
5h05
